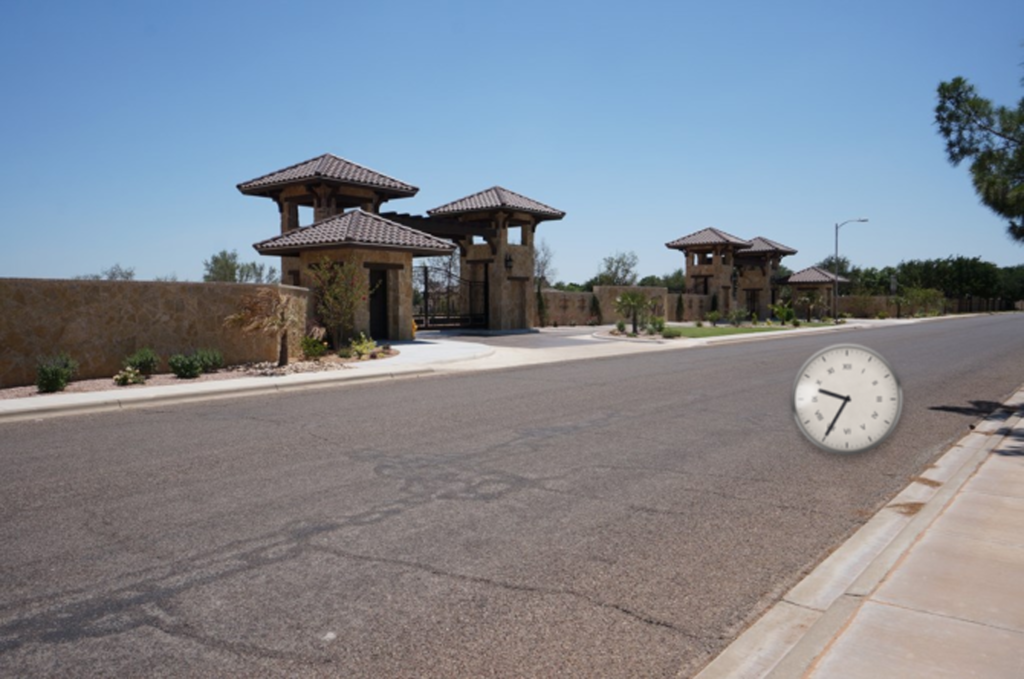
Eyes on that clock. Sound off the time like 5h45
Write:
9h35
